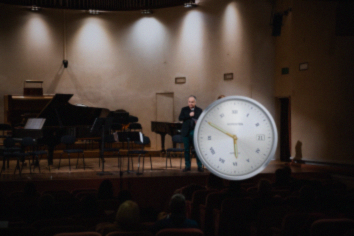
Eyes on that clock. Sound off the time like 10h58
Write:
5h50
